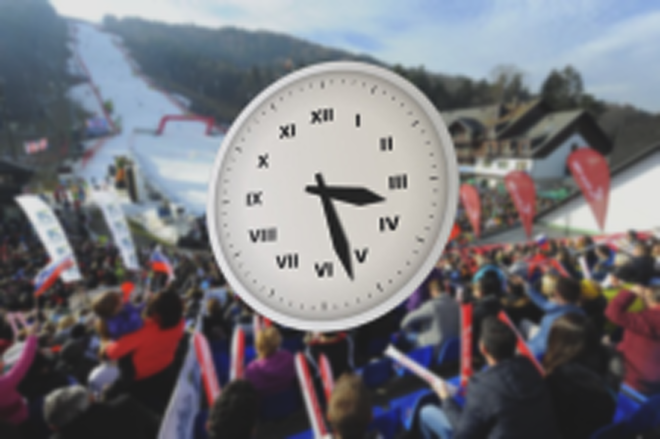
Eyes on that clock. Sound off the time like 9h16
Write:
3h27
